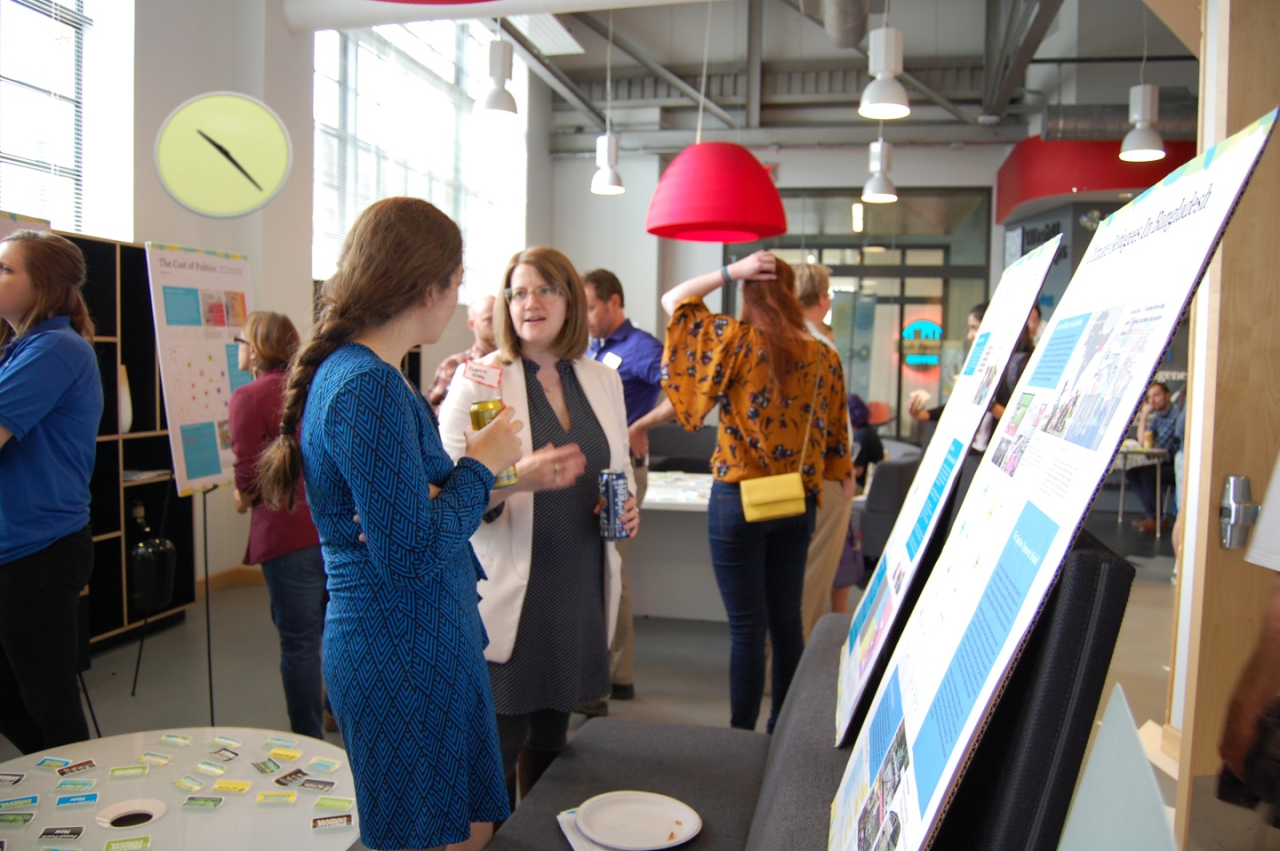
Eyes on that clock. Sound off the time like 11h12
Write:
10h23
